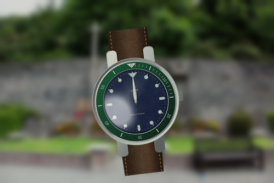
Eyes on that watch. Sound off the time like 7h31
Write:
12h00
